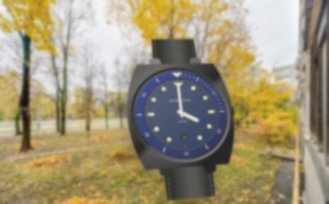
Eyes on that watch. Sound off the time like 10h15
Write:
4h00
